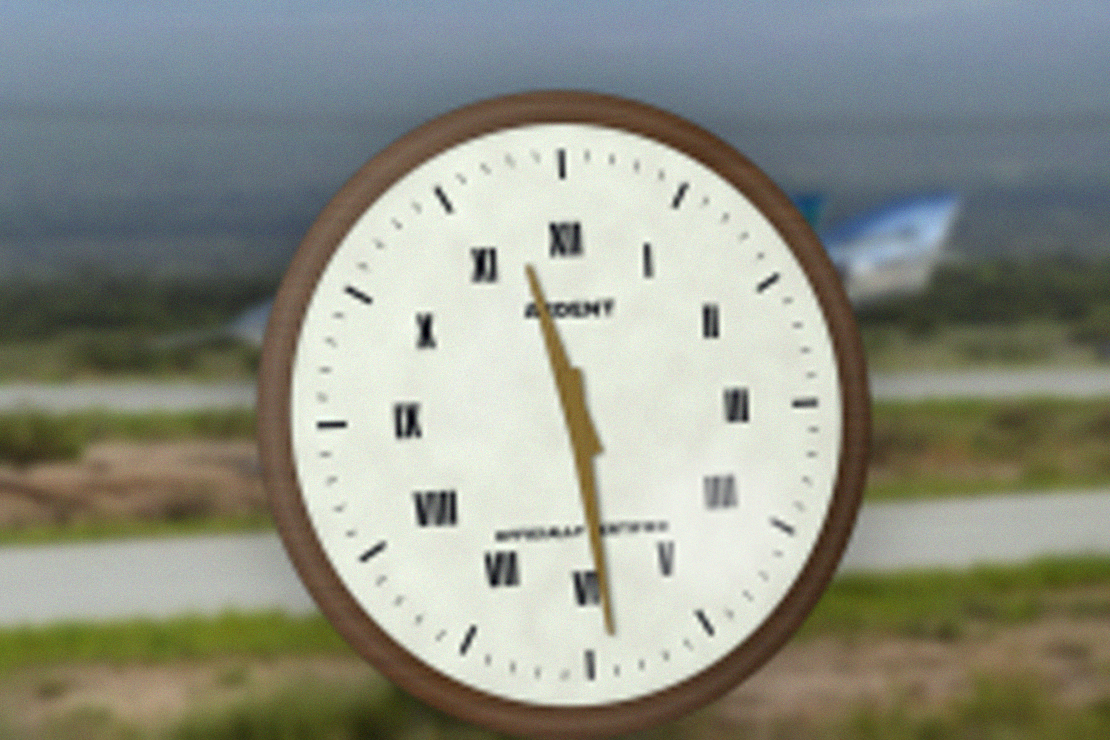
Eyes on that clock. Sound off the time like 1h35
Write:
11h29
